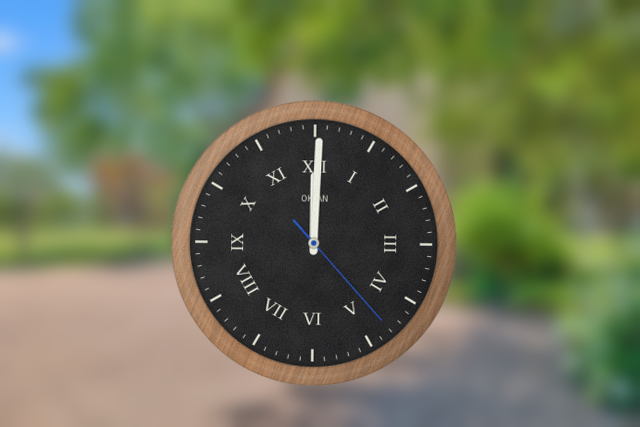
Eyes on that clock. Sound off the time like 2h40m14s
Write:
12h00m23s
